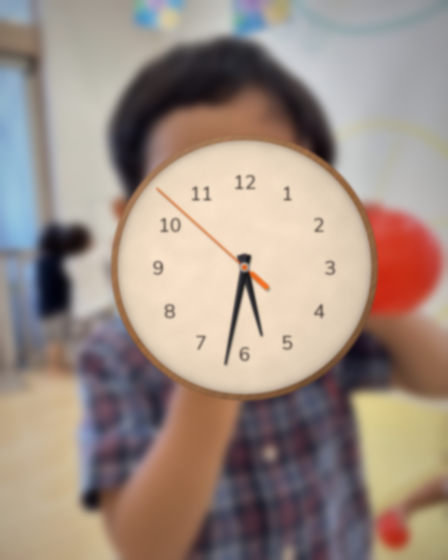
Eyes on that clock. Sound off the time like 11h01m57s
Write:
5h31m52s
